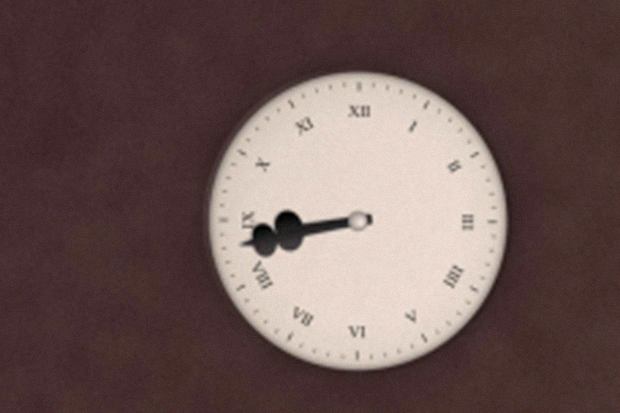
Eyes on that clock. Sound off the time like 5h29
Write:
8h43
